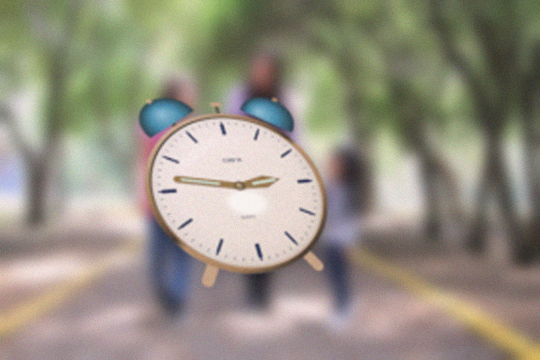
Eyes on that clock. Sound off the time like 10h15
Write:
2h47
